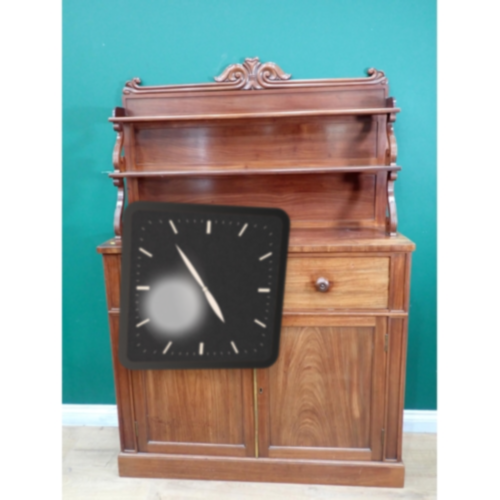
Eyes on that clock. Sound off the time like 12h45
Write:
4h54
